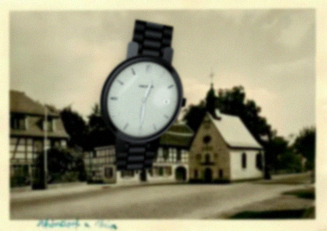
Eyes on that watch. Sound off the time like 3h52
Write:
12h30
